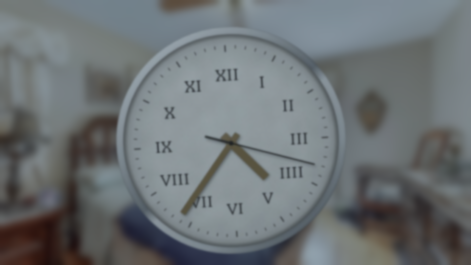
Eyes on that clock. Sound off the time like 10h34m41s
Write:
4h36m18s
